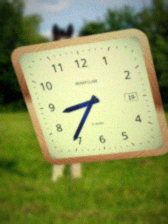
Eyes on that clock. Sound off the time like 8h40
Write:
8h36
